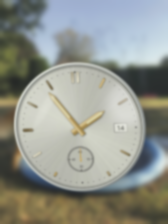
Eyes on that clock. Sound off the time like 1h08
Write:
1h54
